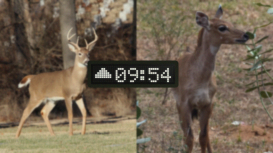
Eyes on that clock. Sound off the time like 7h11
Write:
9h54
